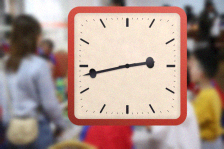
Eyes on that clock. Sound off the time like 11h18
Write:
2h43
